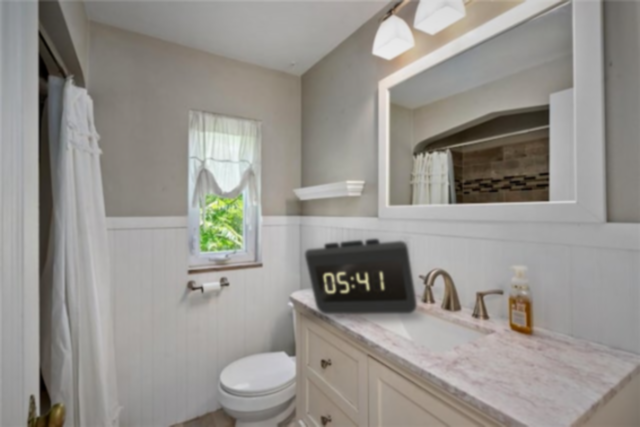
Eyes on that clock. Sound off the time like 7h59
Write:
5h41
